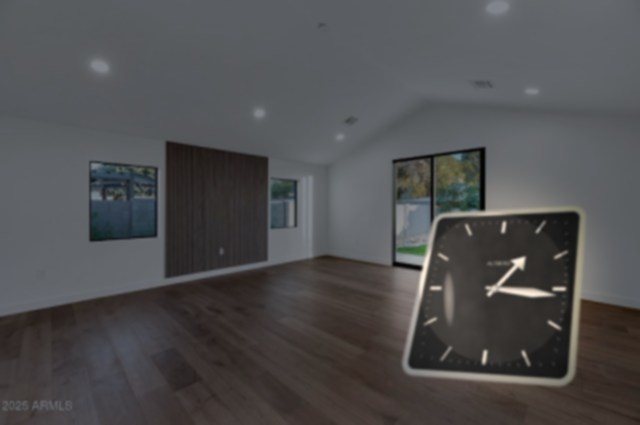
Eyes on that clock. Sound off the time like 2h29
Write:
1h16
